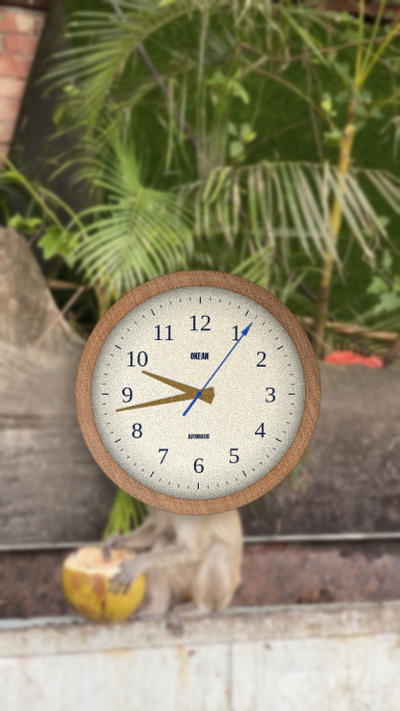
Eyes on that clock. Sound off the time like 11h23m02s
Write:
9h43m06s
